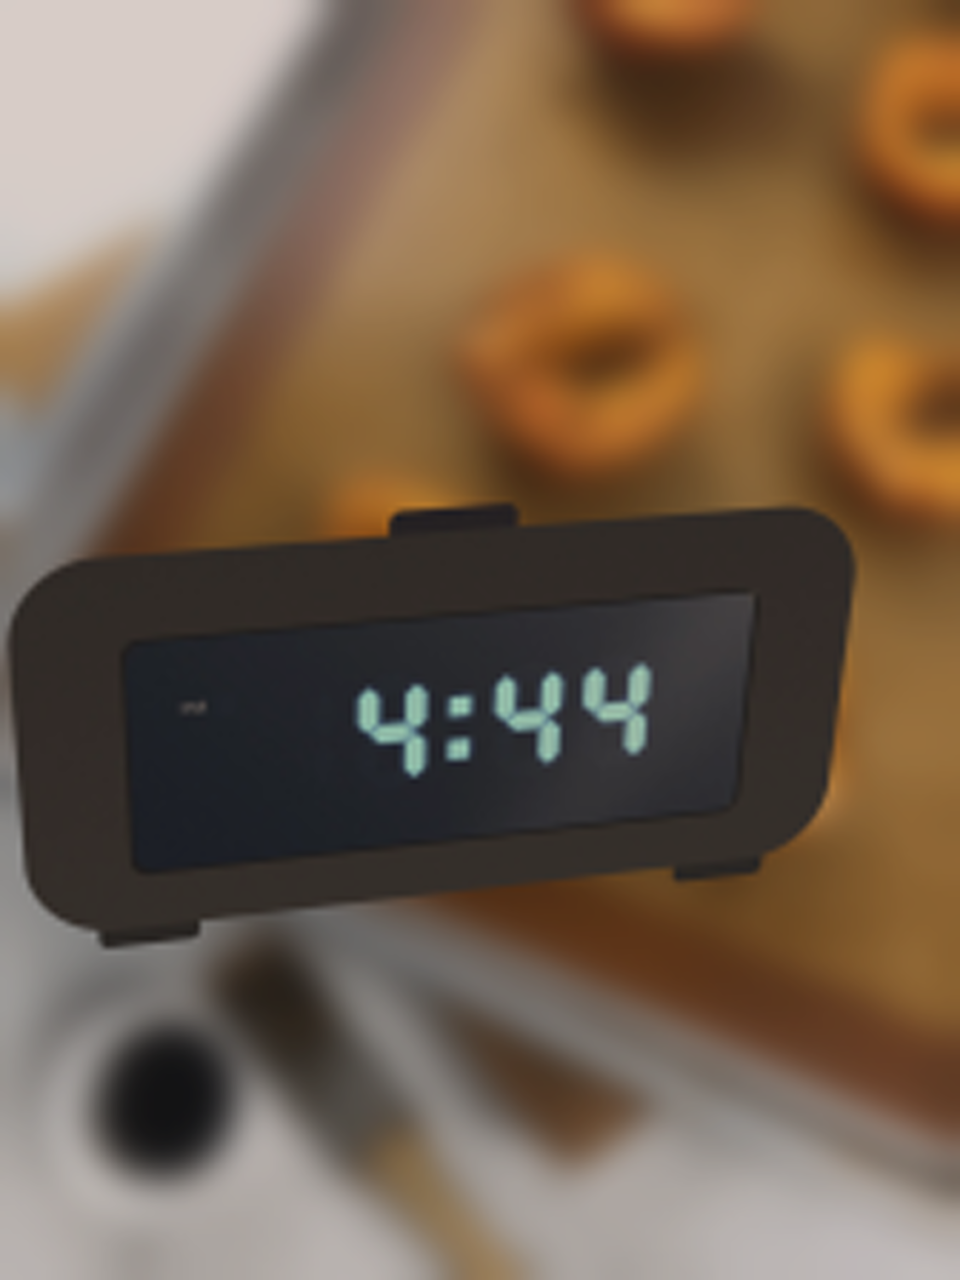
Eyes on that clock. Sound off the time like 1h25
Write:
4h44
